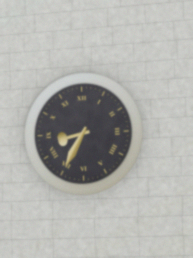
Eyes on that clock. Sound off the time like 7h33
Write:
8h35
